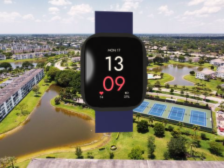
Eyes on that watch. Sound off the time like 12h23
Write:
13h09
